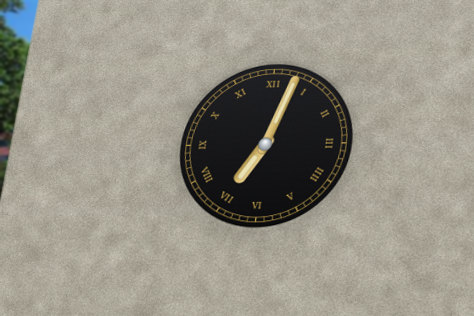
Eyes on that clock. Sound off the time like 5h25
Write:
7h03
